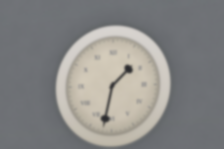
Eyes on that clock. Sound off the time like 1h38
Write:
1h32
